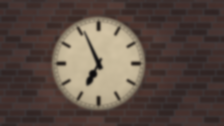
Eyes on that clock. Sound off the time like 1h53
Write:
6h56
